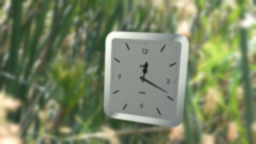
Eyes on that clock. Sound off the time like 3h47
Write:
12h19
